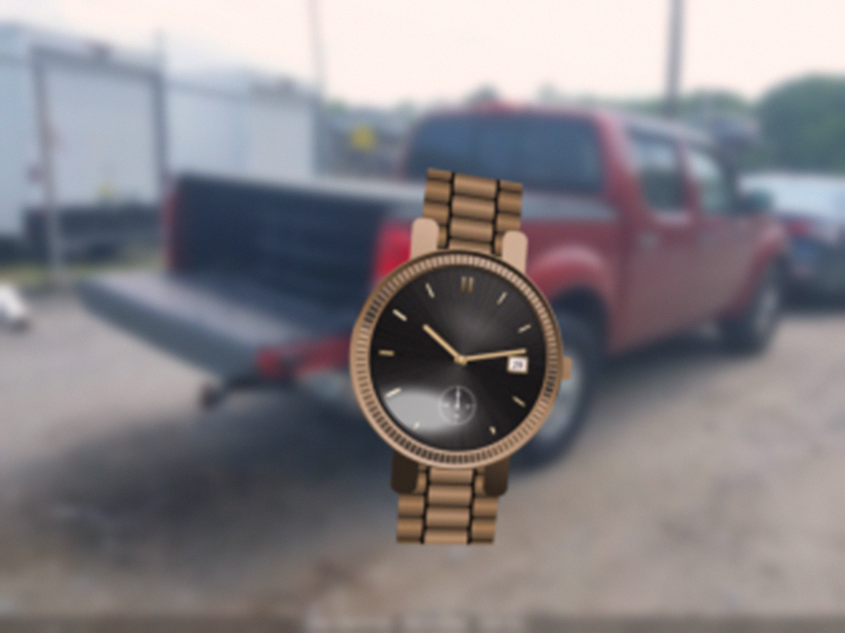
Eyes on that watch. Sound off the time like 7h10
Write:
10h13
